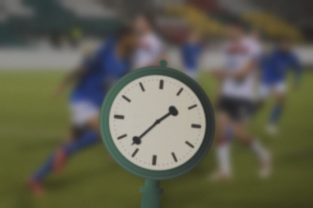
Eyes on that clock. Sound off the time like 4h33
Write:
1h37
